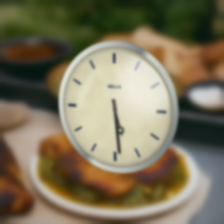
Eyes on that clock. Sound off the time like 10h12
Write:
5h29
